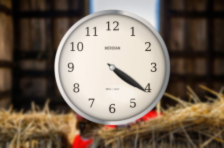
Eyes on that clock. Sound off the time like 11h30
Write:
4h21
